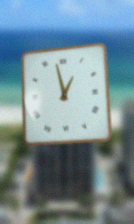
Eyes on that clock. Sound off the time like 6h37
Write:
12h58
